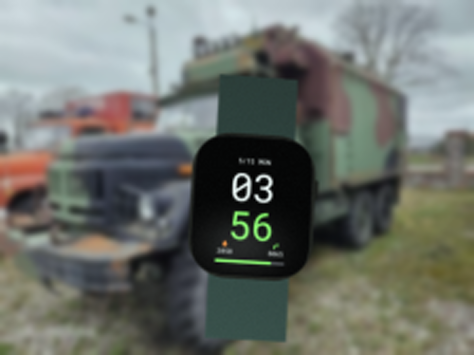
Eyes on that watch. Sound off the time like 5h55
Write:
3h56
